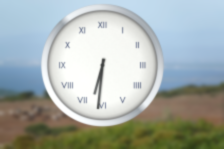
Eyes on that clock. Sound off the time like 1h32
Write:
6h31
